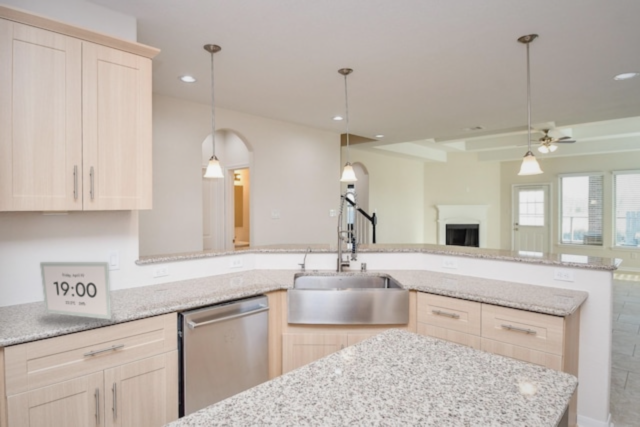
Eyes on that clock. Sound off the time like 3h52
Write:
19h00
